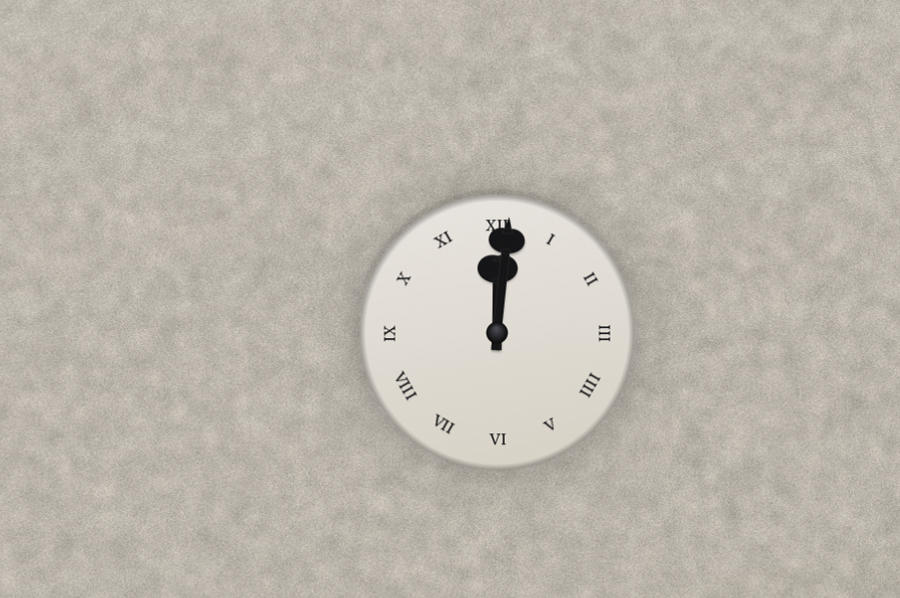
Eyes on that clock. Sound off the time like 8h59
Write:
12h01
